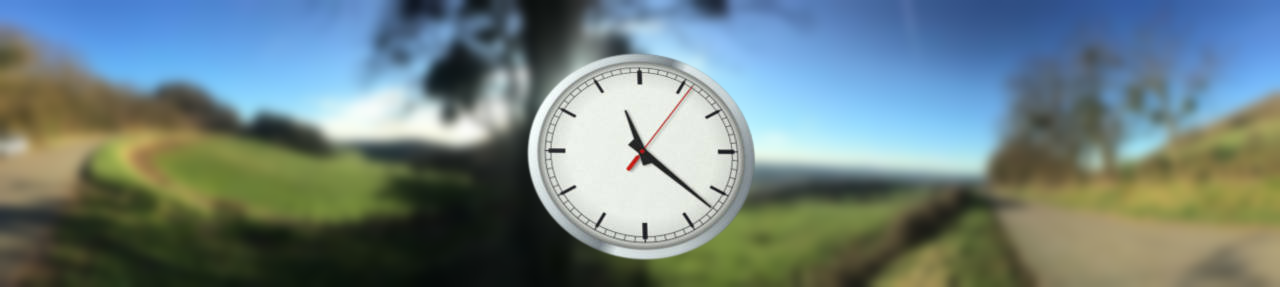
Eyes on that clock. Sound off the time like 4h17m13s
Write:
11h22m06s
